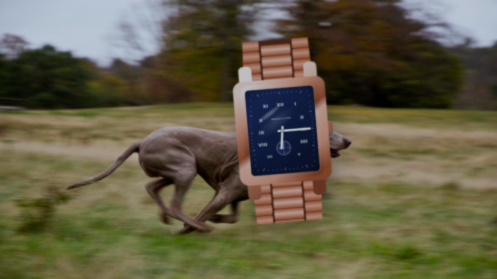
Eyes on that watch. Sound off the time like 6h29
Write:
6h15
